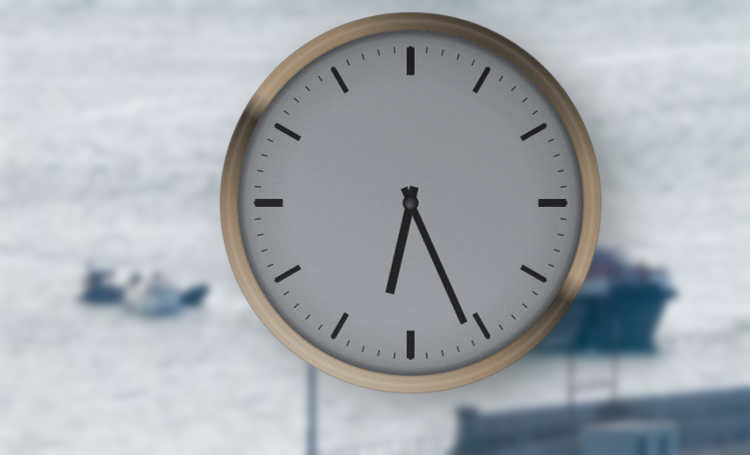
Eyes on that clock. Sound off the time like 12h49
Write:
6h26
